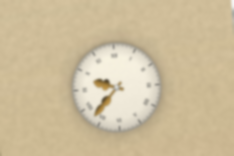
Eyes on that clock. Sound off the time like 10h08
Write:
9h37
